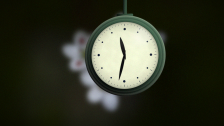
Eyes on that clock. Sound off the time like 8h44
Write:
11h32
